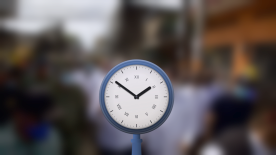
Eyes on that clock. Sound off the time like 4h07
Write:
1h51
